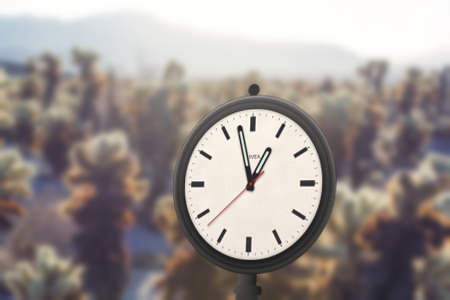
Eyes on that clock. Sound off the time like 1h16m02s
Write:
12h57m38s
